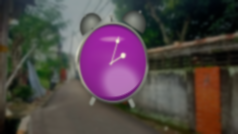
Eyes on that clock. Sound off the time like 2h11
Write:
2h03
